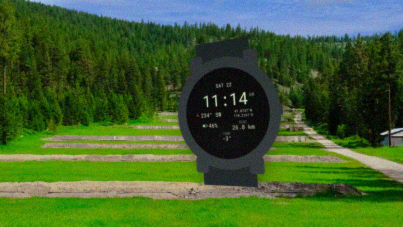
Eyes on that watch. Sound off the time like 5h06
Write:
11h14
